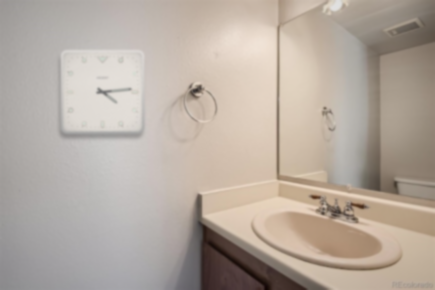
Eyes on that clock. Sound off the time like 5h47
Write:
4h14
